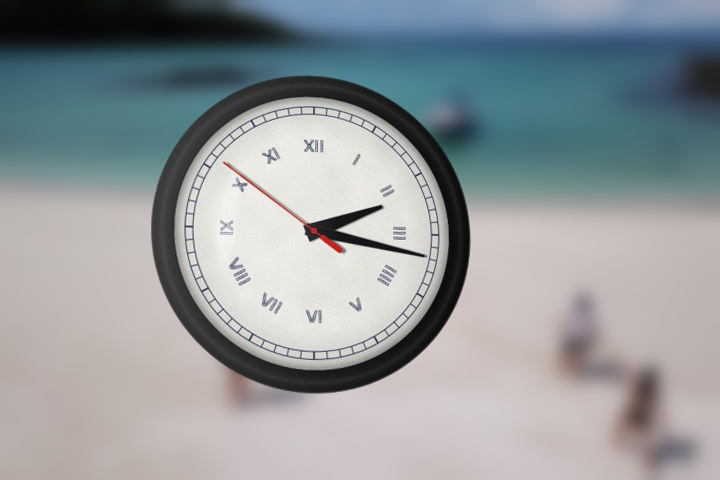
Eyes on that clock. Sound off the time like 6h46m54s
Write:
2h16m51s
